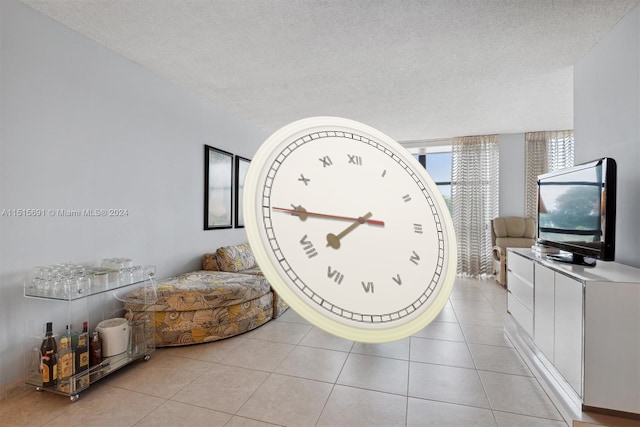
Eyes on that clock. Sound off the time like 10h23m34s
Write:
7h44m45s
